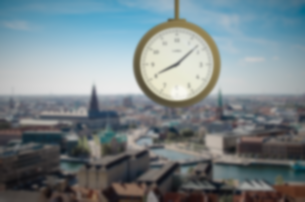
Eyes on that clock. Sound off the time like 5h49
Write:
8h08
